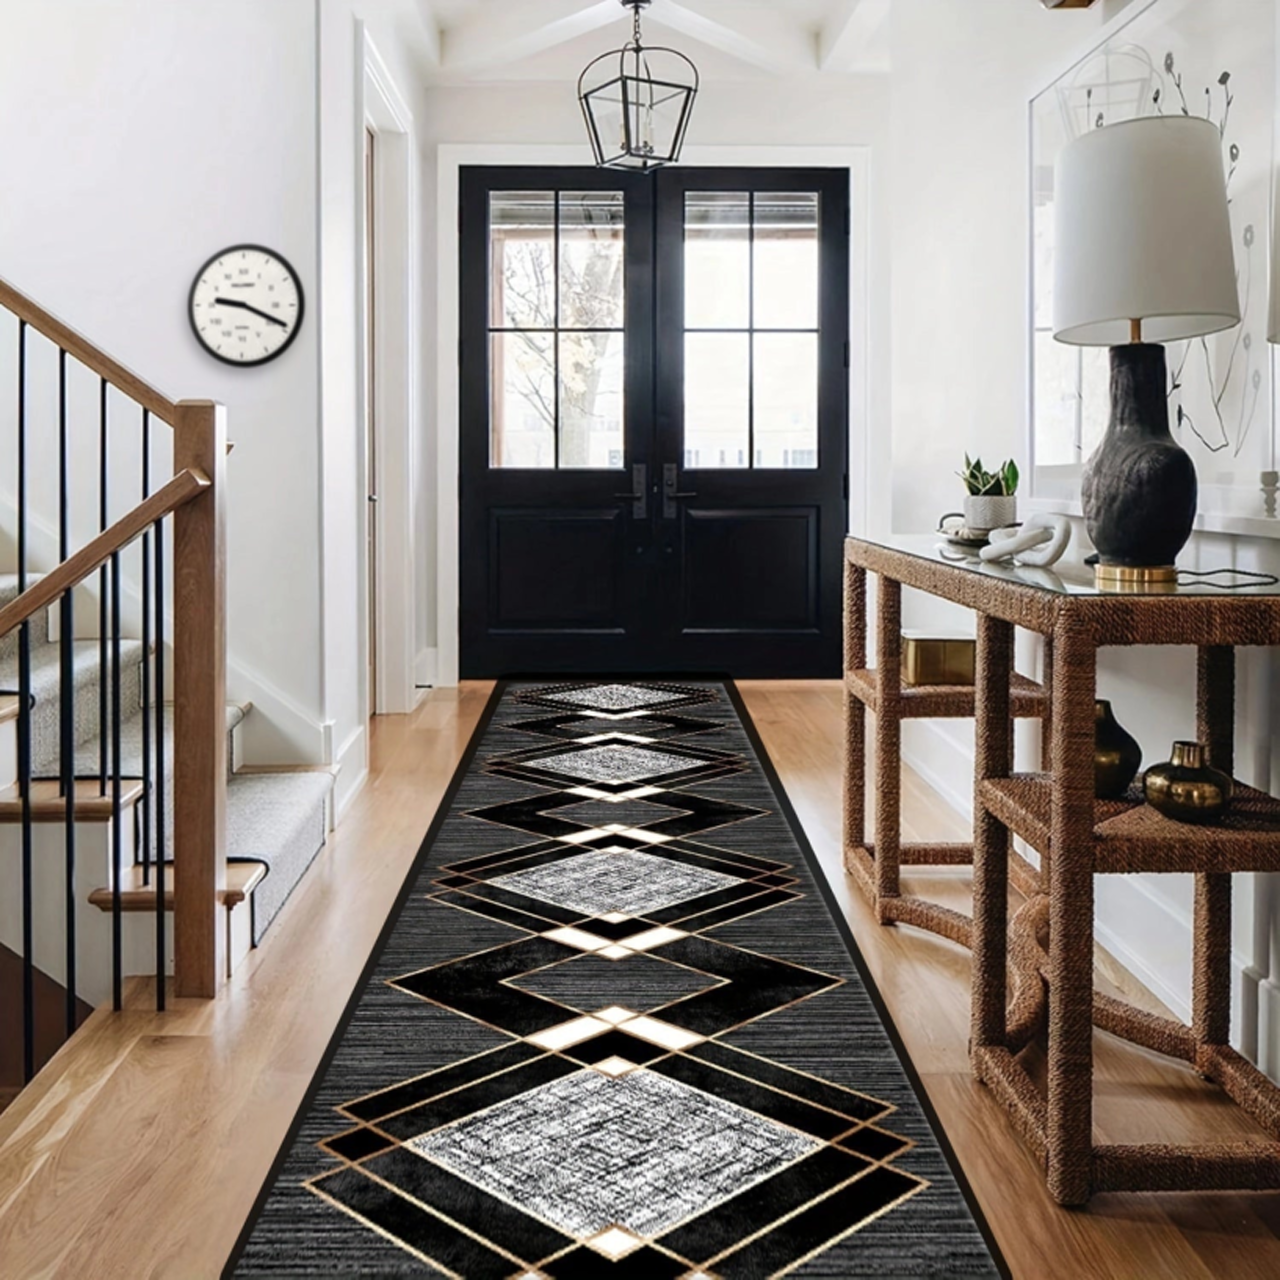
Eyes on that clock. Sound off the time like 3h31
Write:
9h19
